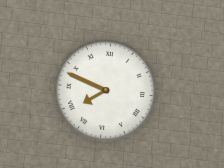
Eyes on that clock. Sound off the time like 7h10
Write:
7h48
